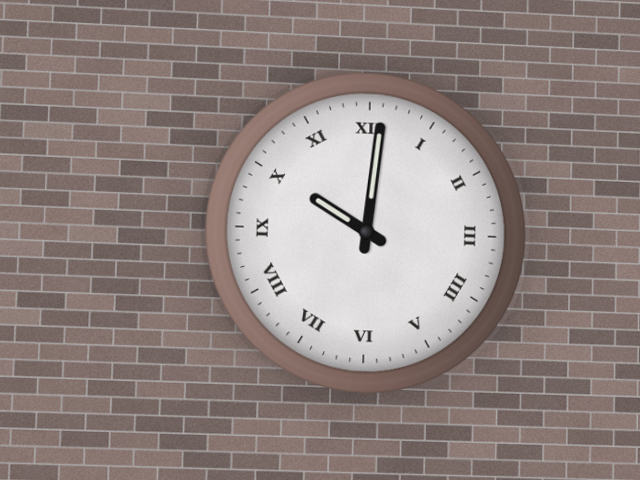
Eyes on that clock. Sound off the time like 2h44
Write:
10h01
